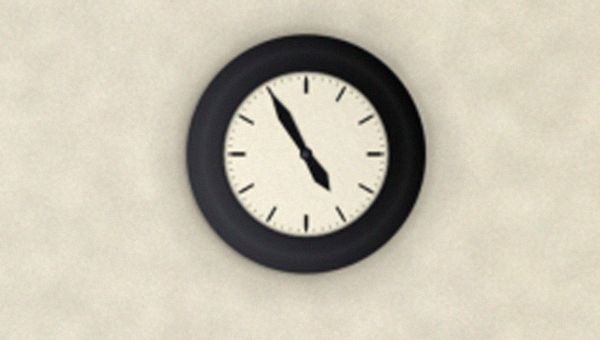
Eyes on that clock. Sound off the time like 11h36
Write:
4h55
